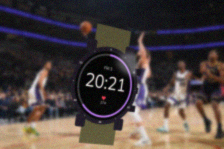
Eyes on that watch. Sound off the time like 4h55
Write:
20h21
